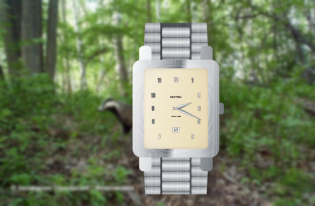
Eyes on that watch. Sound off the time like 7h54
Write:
2h19
